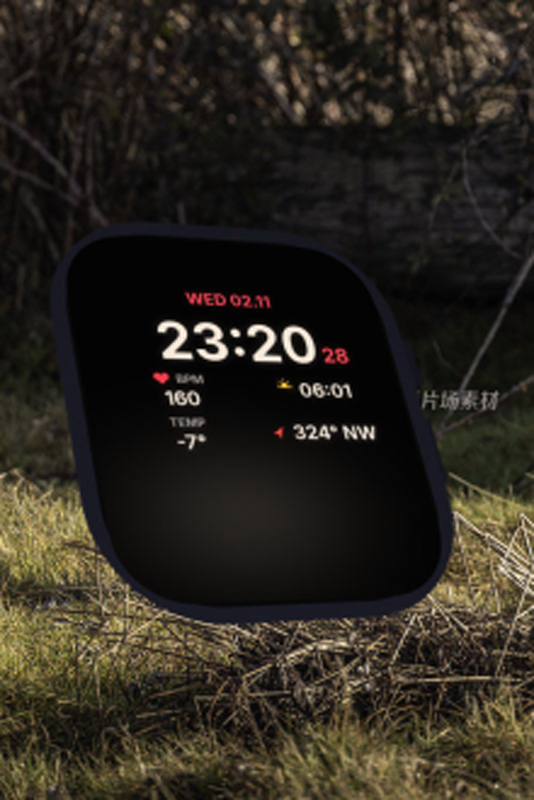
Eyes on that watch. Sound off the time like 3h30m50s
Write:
23h20m28s
